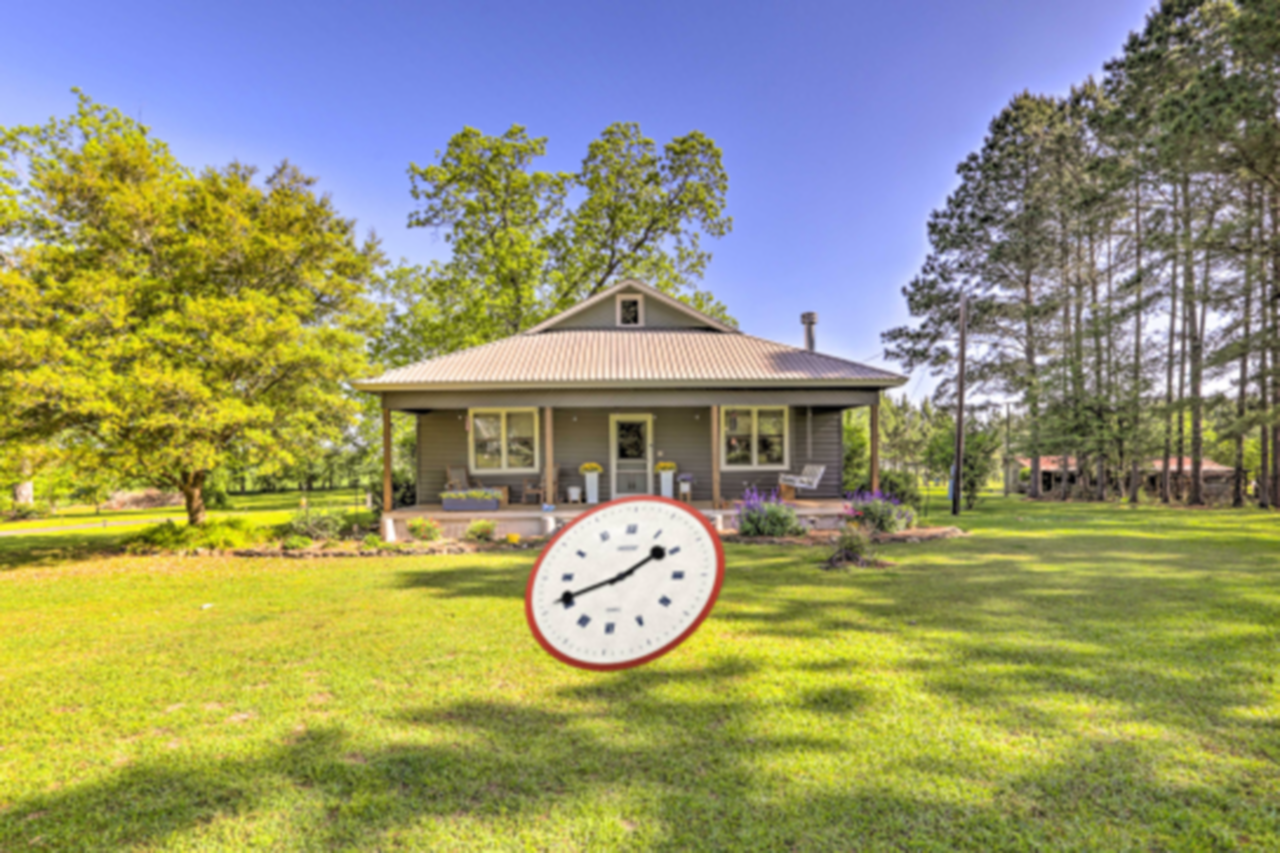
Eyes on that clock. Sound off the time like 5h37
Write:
1h41
